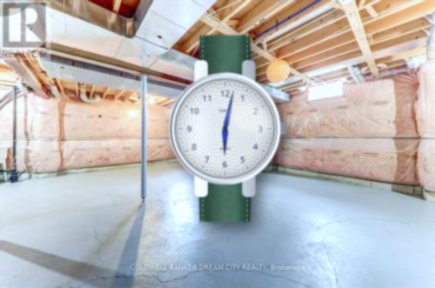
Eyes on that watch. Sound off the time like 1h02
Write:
6h02
